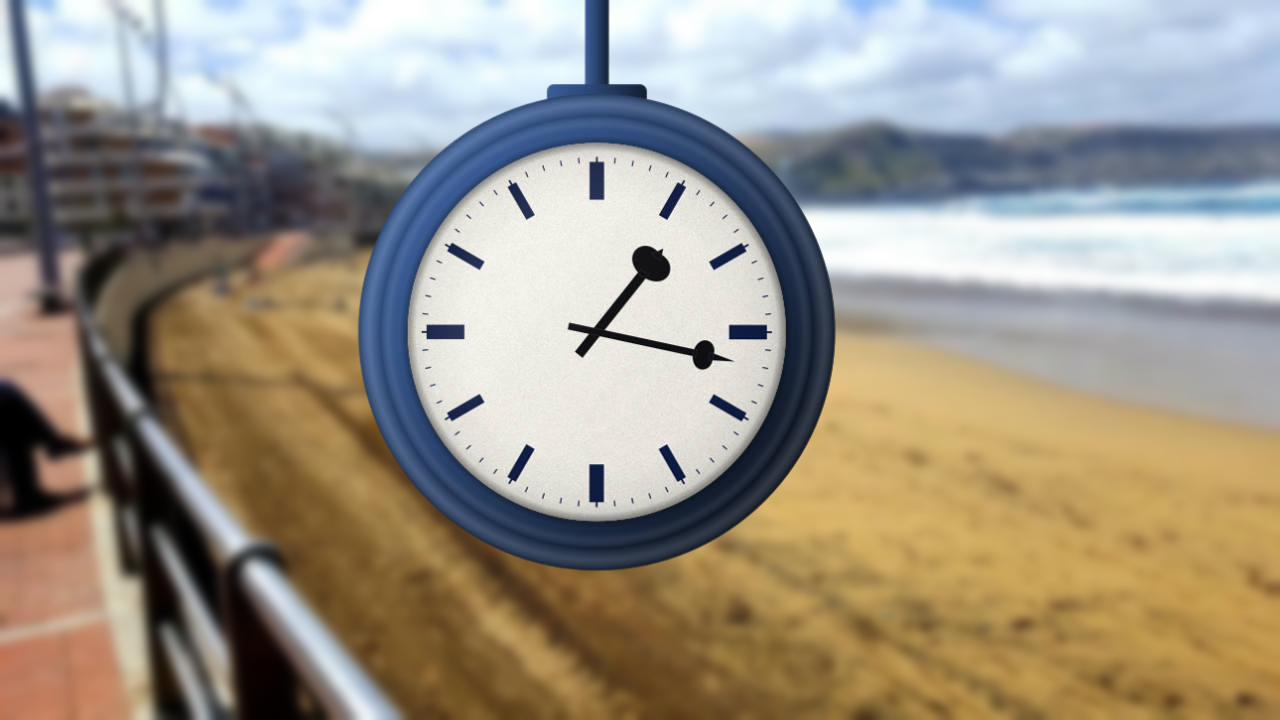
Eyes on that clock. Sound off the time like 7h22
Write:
1h17
